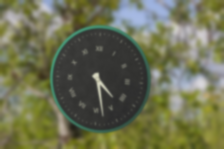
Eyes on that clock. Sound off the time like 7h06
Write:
4h28
